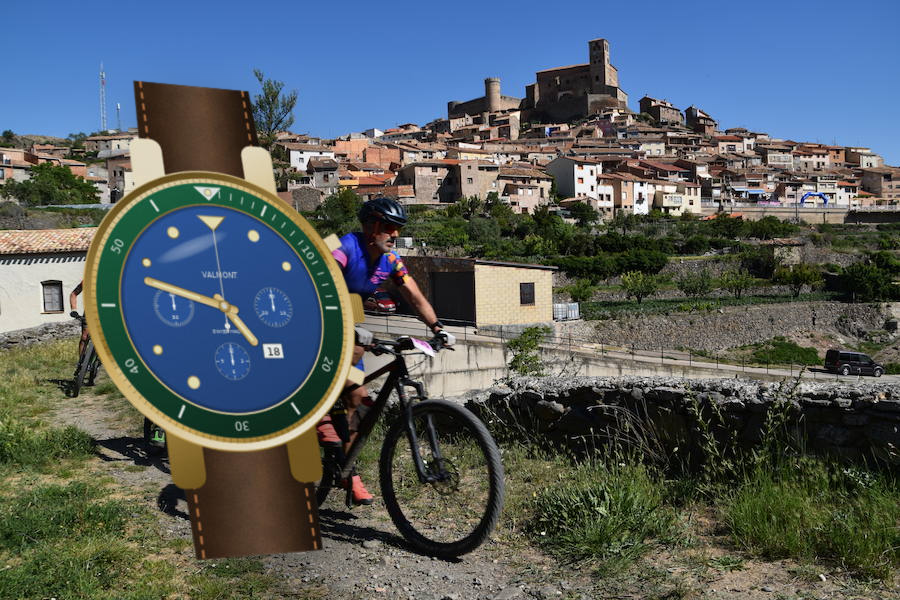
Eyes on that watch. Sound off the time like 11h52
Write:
4h48
